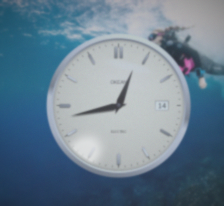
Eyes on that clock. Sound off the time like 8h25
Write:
12h43
